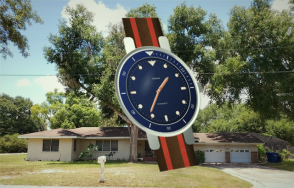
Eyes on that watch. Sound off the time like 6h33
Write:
1h36
